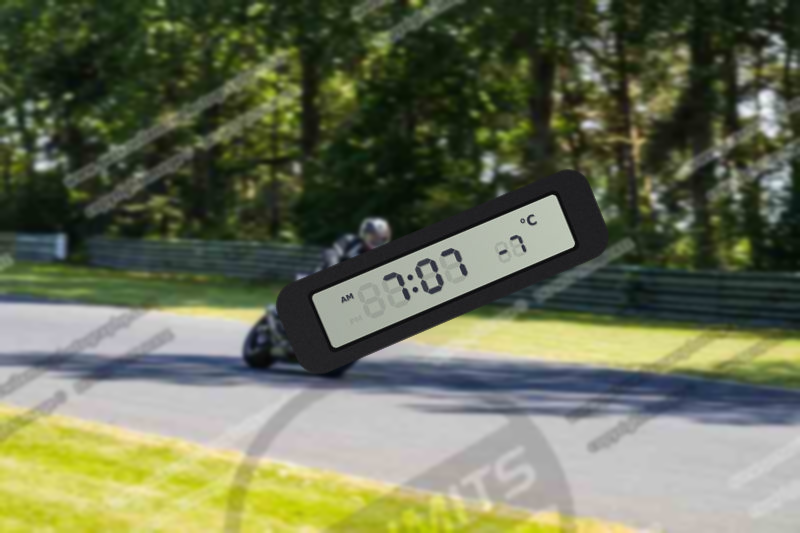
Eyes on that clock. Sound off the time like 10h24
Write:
7h07
